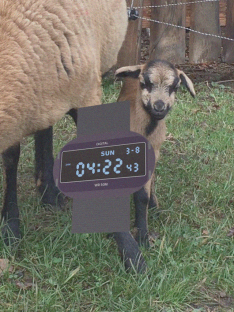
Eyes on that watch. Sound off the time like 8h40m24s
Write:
4h22m43s
